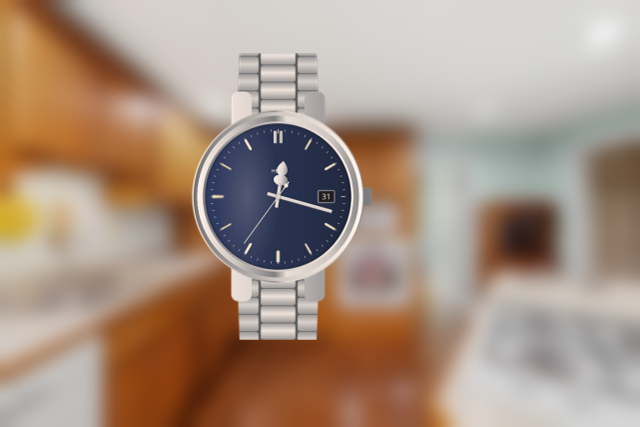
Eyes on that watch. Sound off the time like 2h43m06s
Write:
12h17m36s
